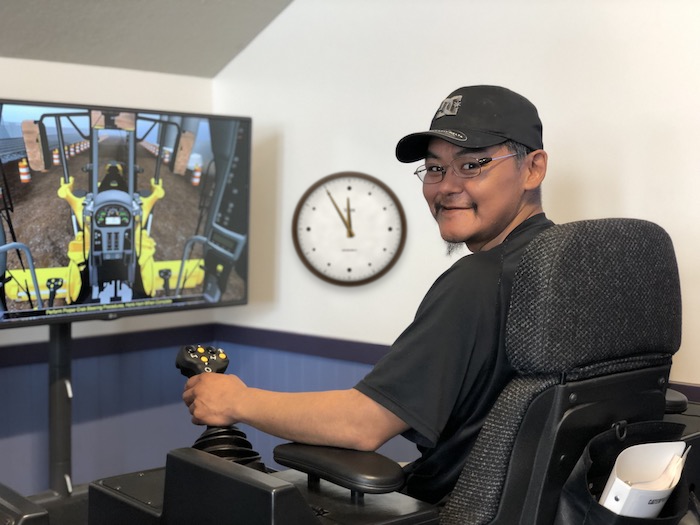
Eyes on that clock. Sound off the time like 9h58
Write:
11h55
